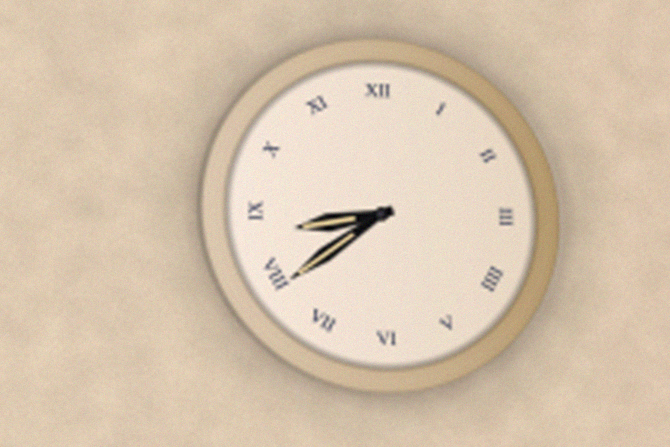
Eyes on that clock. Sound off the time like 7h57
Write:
8h39
